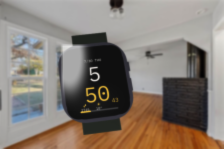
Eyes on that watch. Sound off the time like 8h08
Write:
5h50
